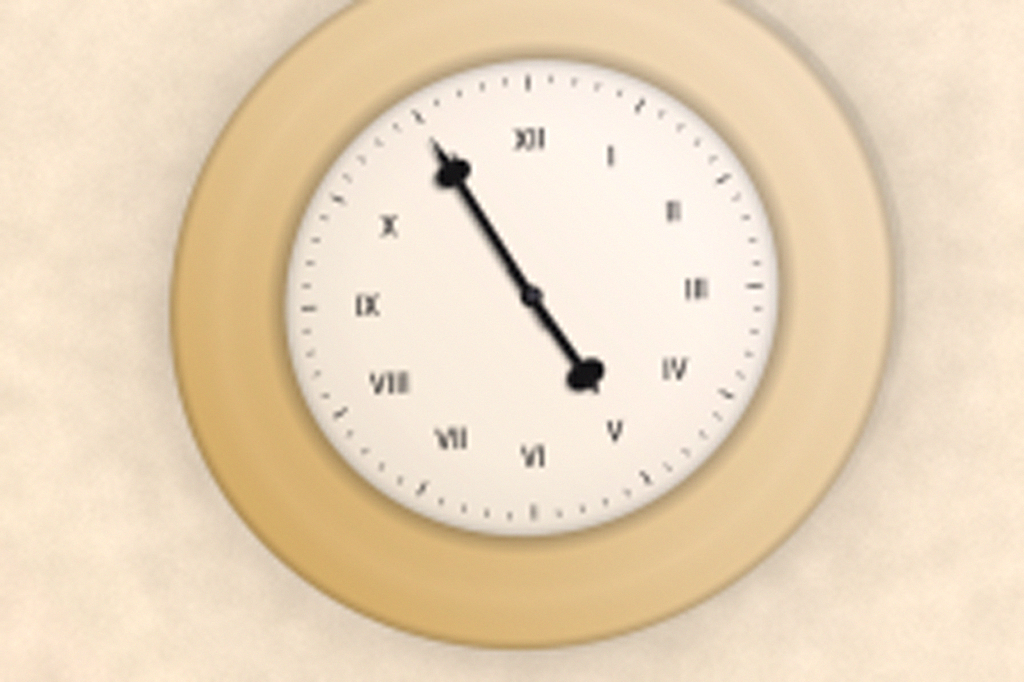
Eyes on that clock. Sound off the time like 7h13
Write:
4h55
